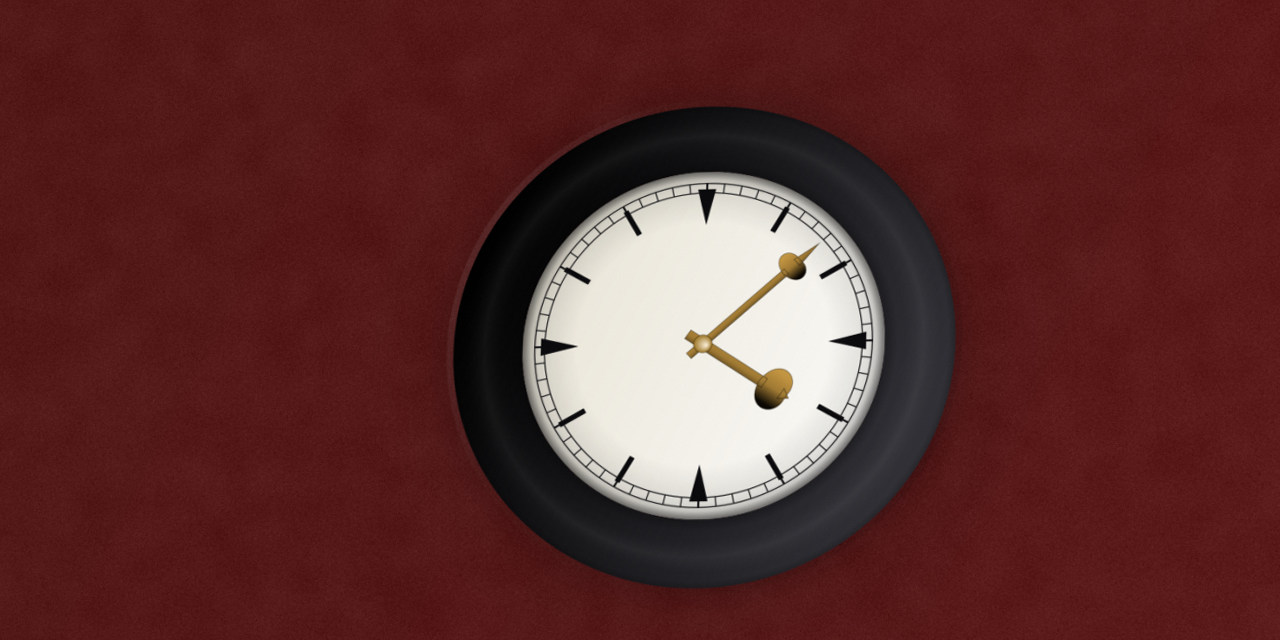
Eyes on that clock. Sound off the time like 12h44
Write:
4h08
